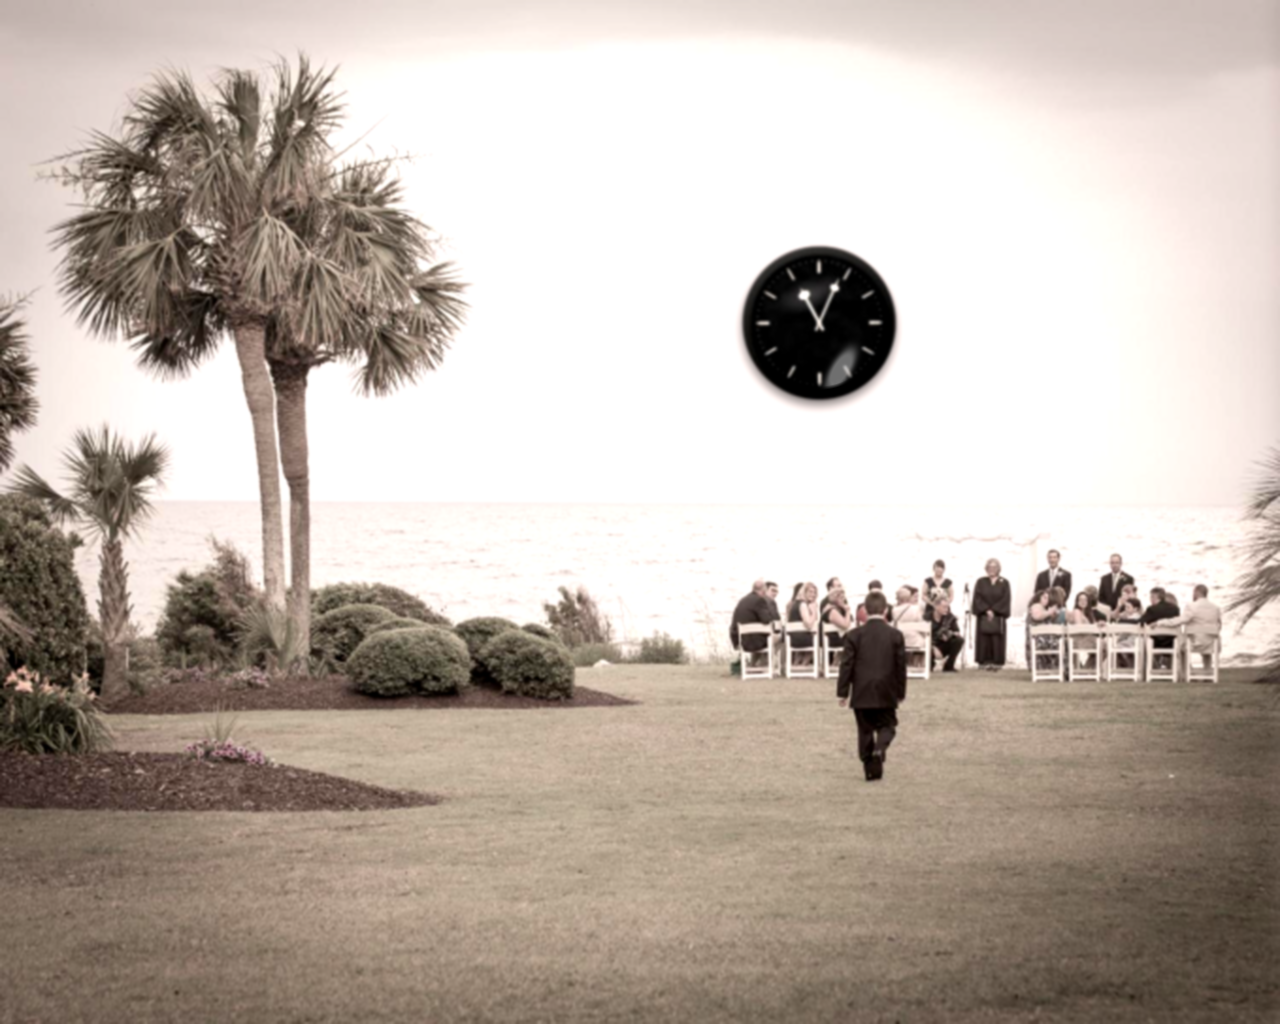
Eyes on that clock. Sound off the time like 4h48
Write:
11h04
